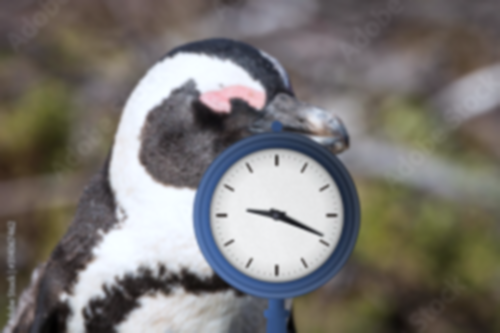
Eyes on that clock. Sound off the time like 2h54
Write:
9h19
